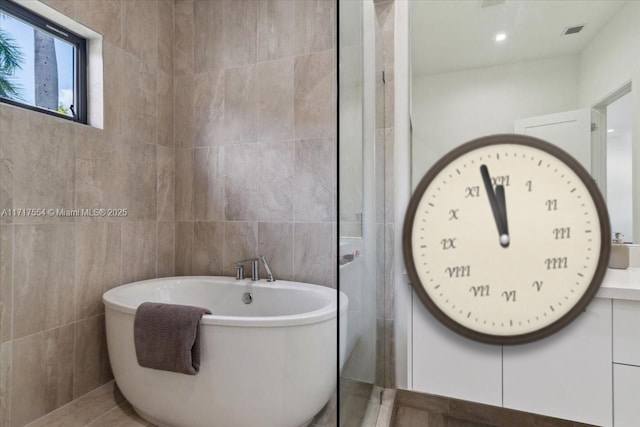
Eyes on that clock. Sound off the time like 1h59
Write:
11h58
